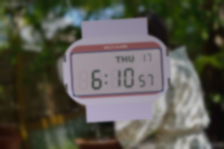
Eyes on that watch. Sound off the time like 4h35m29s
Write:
6h10m57s
